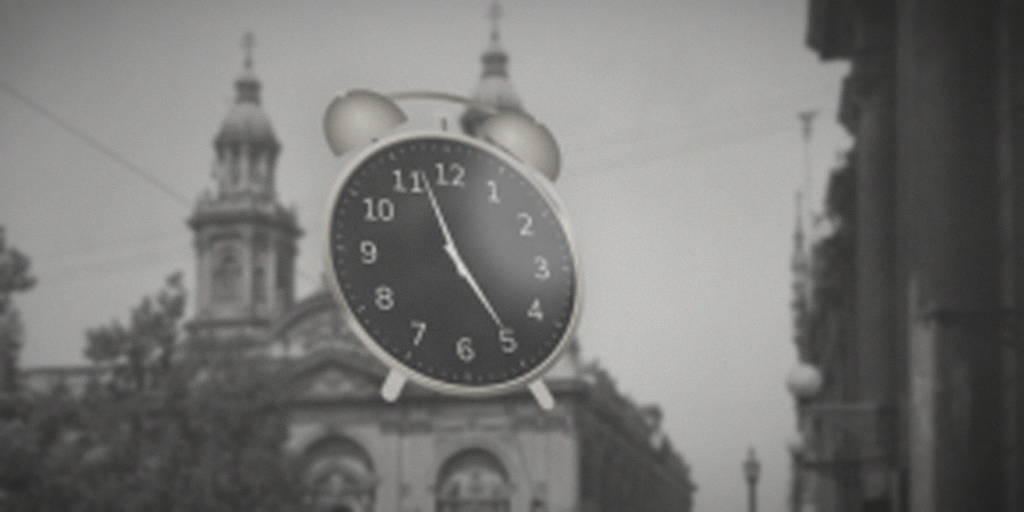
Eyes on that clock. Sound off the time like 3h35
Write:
4h57
